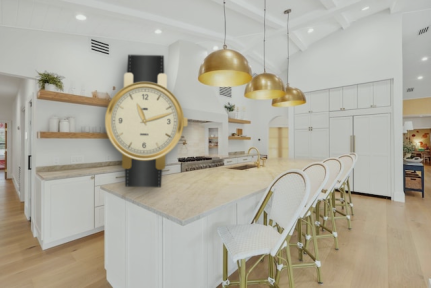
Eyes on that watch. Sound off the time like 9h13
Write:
11h12
